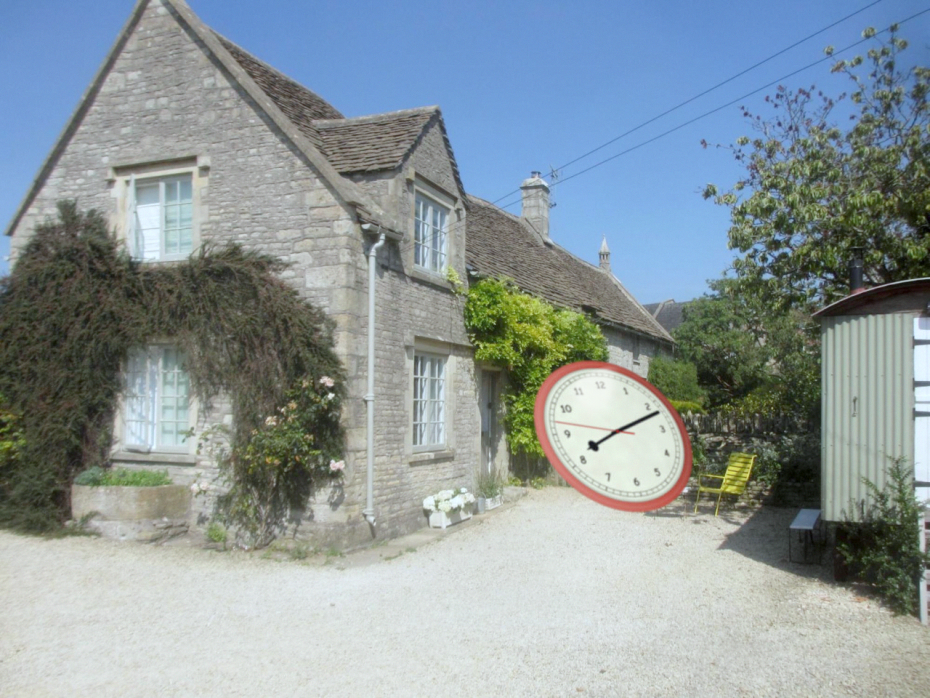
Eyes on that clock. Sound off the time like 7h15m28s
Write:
8h11m47s
